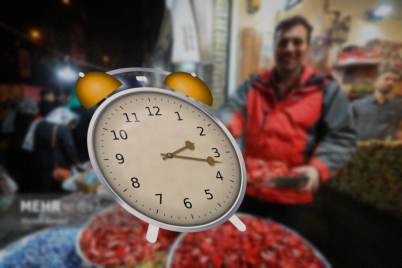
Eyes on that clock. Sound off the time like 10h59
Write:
2h17
